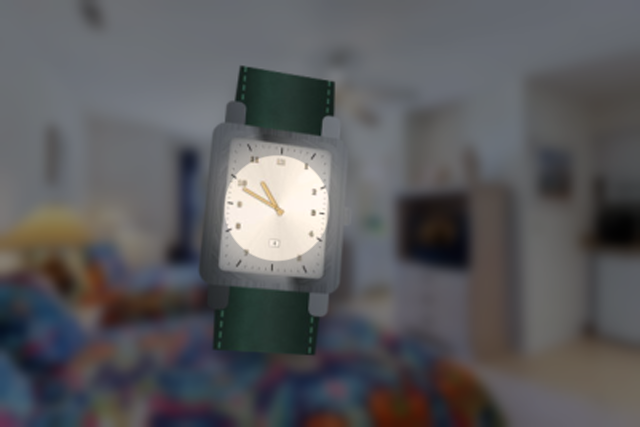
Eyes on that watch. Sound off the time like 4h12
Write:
10h49
